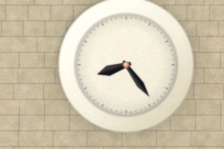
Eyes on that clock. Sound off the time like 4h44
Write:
8h24
